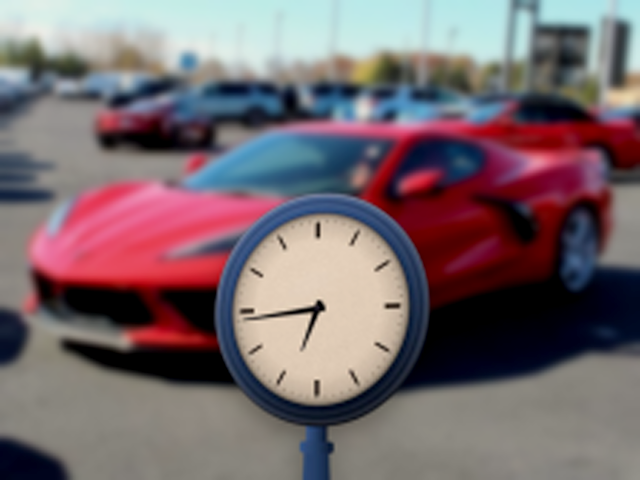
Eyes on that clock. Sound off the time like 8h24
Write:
6h44
